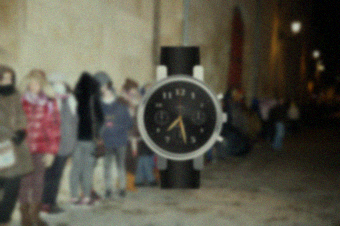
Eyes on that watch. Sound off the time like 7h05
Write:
7h28
